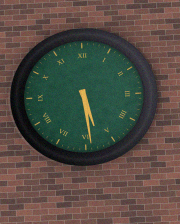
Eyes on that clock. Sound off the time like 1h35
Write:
5h29
